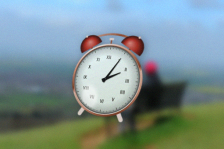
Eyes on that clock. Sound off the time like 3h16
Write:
2h05
